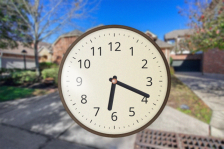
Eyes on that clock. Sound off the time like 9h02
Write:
6h19
